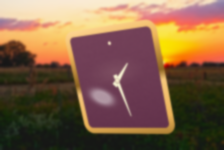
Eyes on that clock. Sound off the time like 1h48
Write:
1h28
